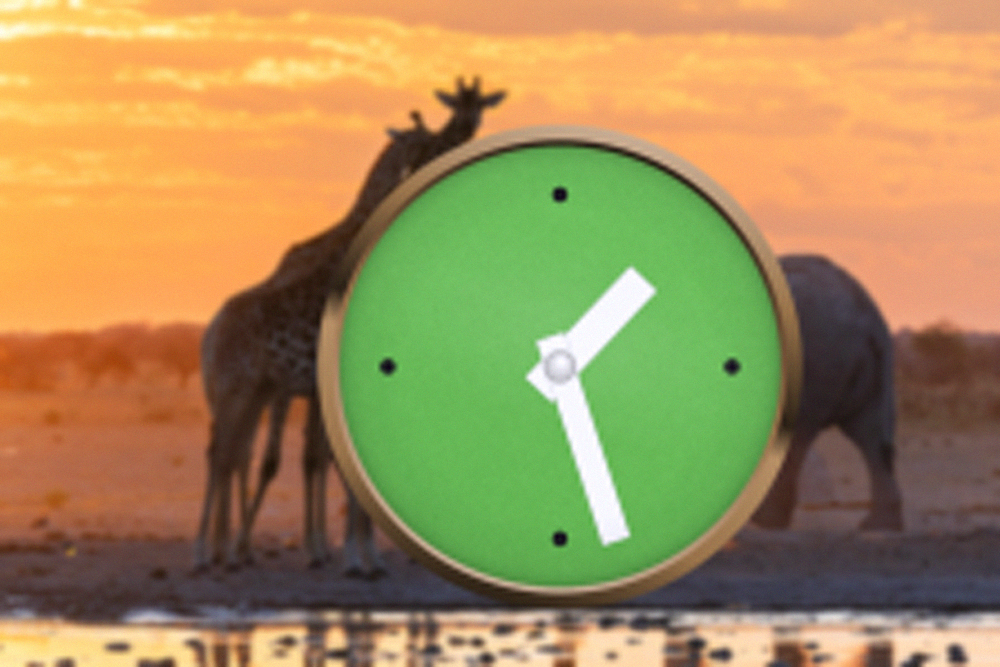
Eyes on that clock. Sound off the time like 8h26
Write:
1h27
